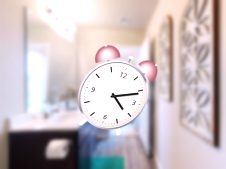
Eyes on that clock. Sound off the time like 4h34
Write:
4h11
